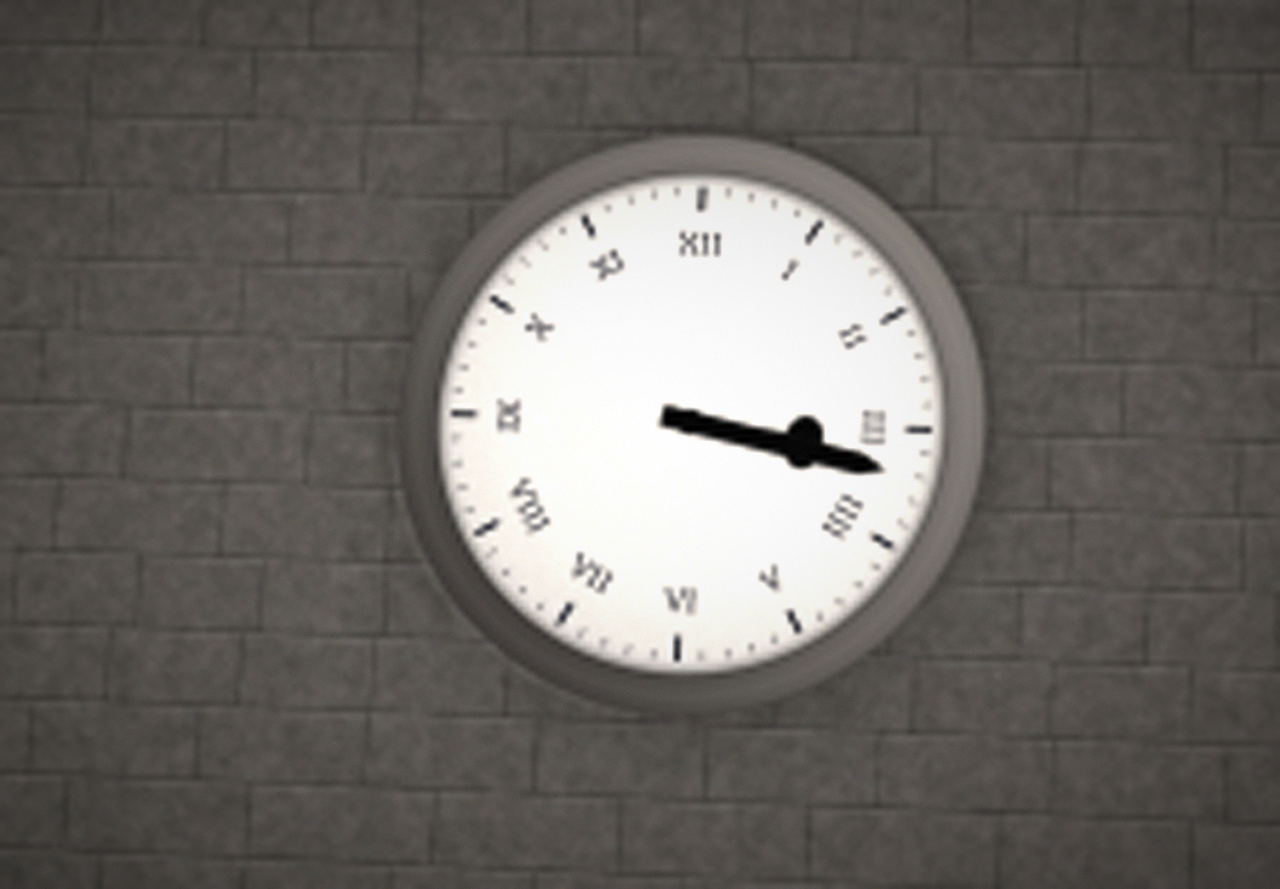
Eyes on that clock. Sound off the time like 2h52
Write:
3h17
